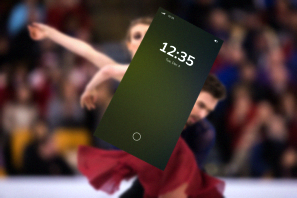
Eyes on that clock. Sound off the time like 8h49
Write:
12h35
